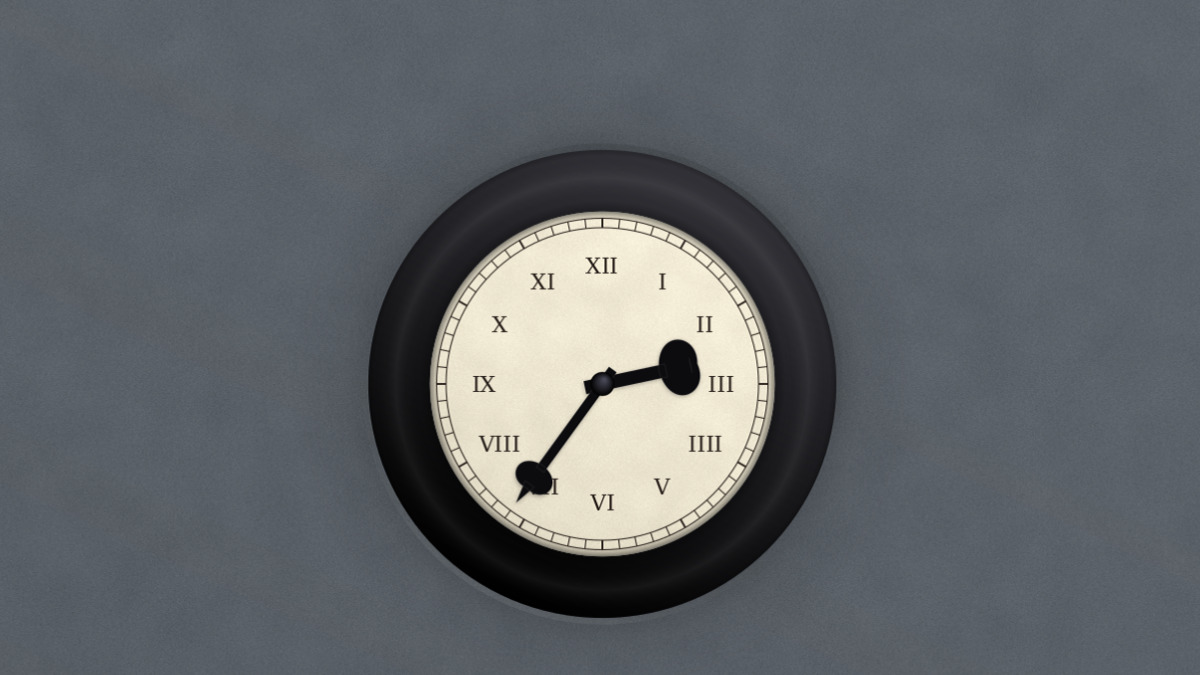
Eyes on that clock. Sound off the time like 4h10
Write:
2h36
